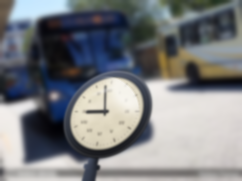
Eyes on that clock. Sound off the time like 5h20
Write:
8h58
